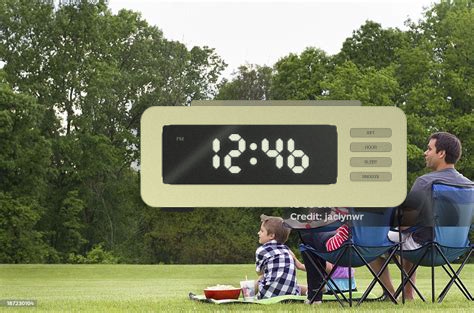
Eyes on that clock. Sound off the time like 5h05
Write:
12h46
